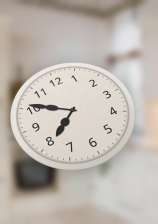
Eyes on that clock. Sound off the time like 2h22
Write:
7h51
